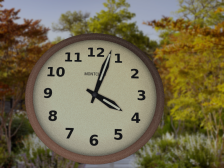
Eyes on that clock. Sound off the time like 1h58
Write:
4h03
